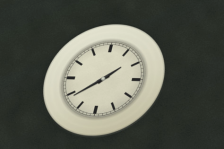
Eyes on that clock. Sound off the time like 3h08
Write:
1h39
